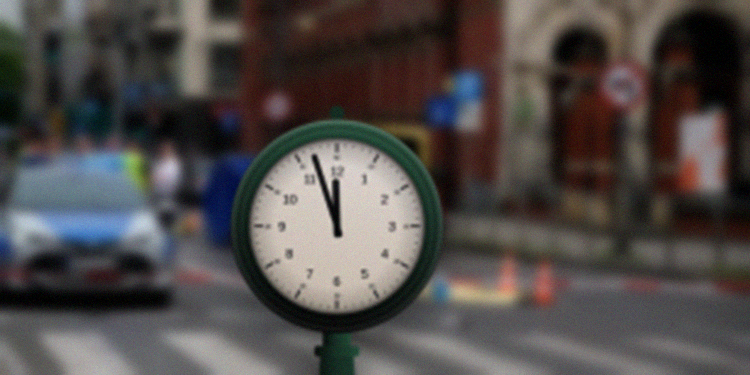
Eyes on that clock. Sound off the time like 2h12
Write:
11h57
